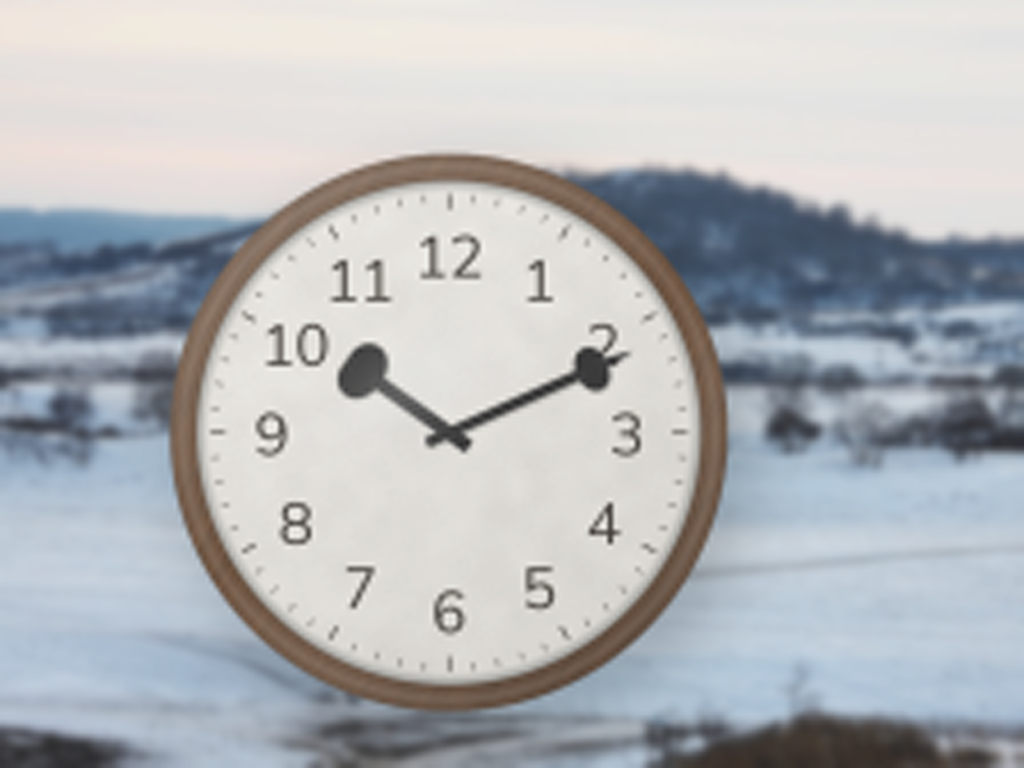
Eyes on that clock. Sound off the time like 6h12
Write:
10h11
